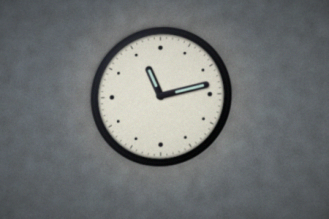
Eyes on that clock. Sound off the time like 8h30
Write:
11h13
